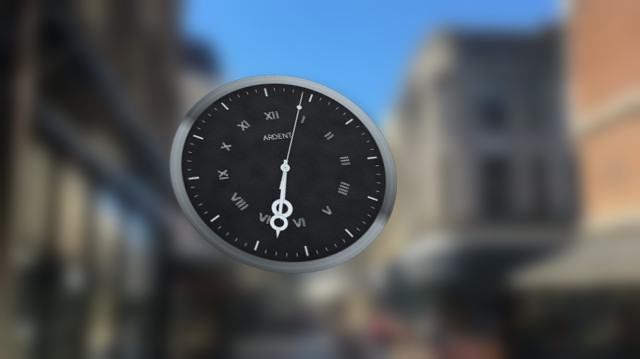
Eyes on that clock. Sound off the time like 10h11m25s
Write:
6h33m04s
